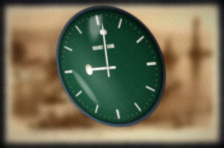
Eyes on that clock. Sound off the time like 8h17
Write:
9h01
